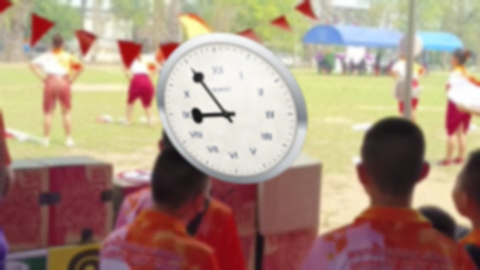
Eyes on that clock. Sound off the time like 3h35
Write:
8h55
